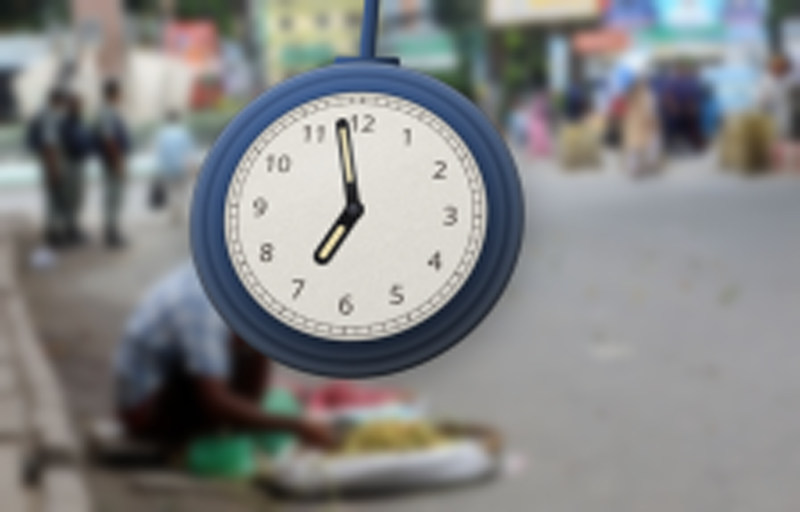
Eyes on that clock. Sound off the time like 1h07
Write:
6h58
